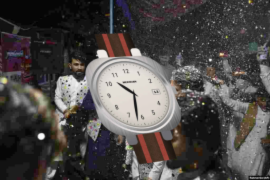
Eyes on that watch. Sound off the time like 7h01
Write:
10h32
